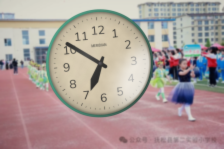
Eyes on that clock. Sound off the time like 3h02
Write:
6h51
